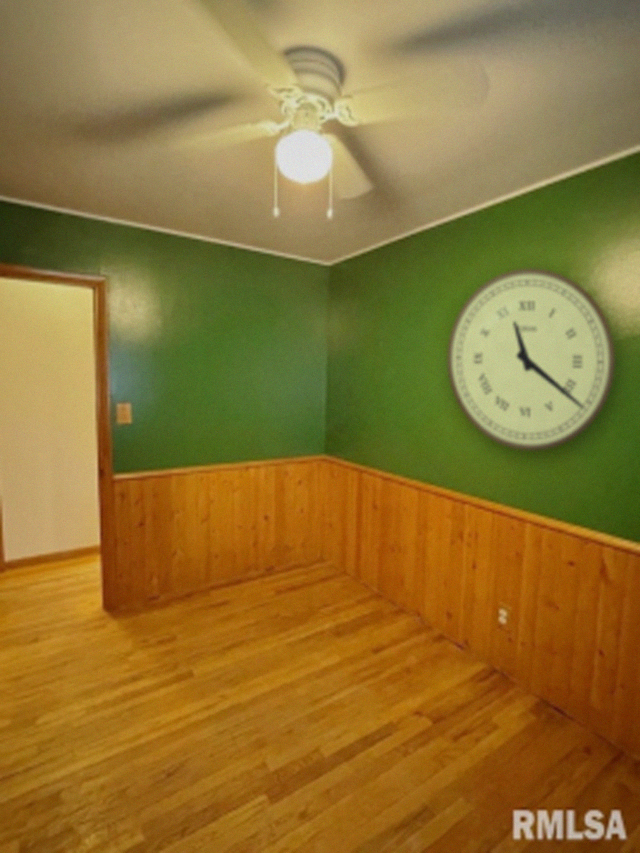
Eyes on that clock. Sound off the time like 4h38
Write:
11h21
